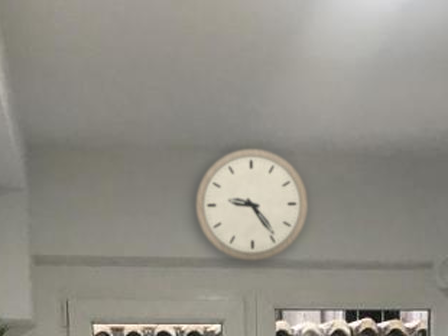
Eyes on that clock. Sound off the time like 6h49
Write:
9h24
